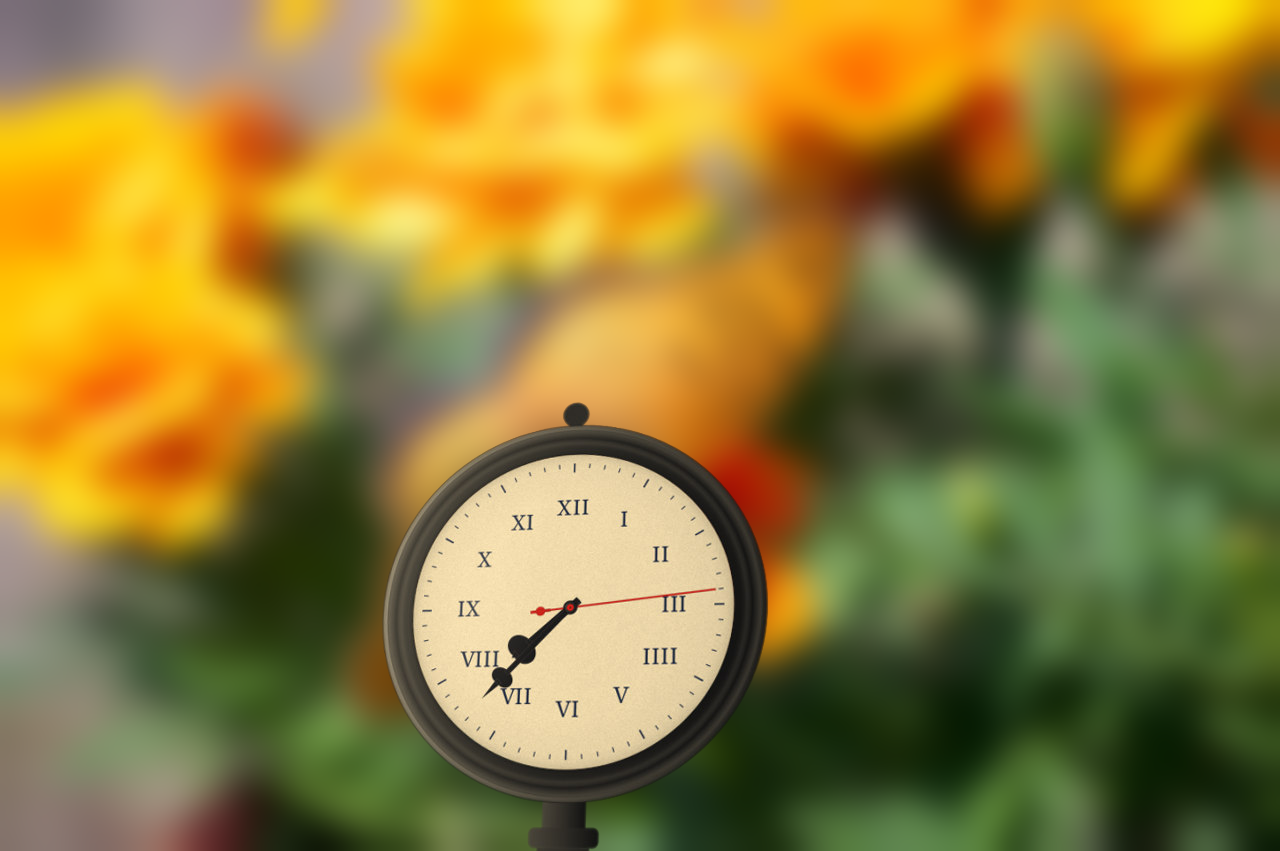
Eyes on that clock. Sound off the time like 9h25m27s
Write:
7h37m14s
